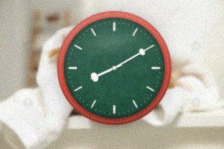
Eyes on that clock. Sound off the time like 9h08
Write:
8h10
